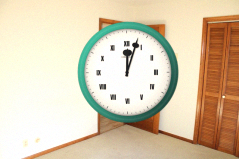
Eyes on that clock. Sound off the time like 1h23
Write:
12h03
